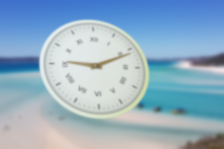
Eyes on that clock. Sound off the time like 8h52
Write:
9h11
